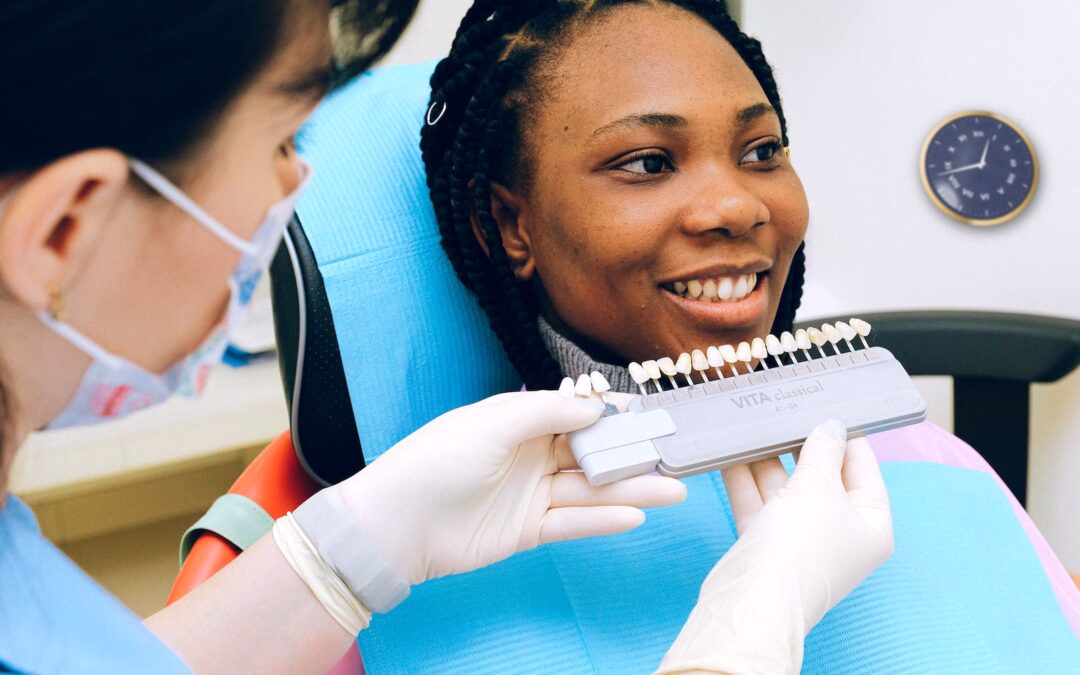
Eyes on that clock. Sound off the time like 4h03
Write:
12h43
